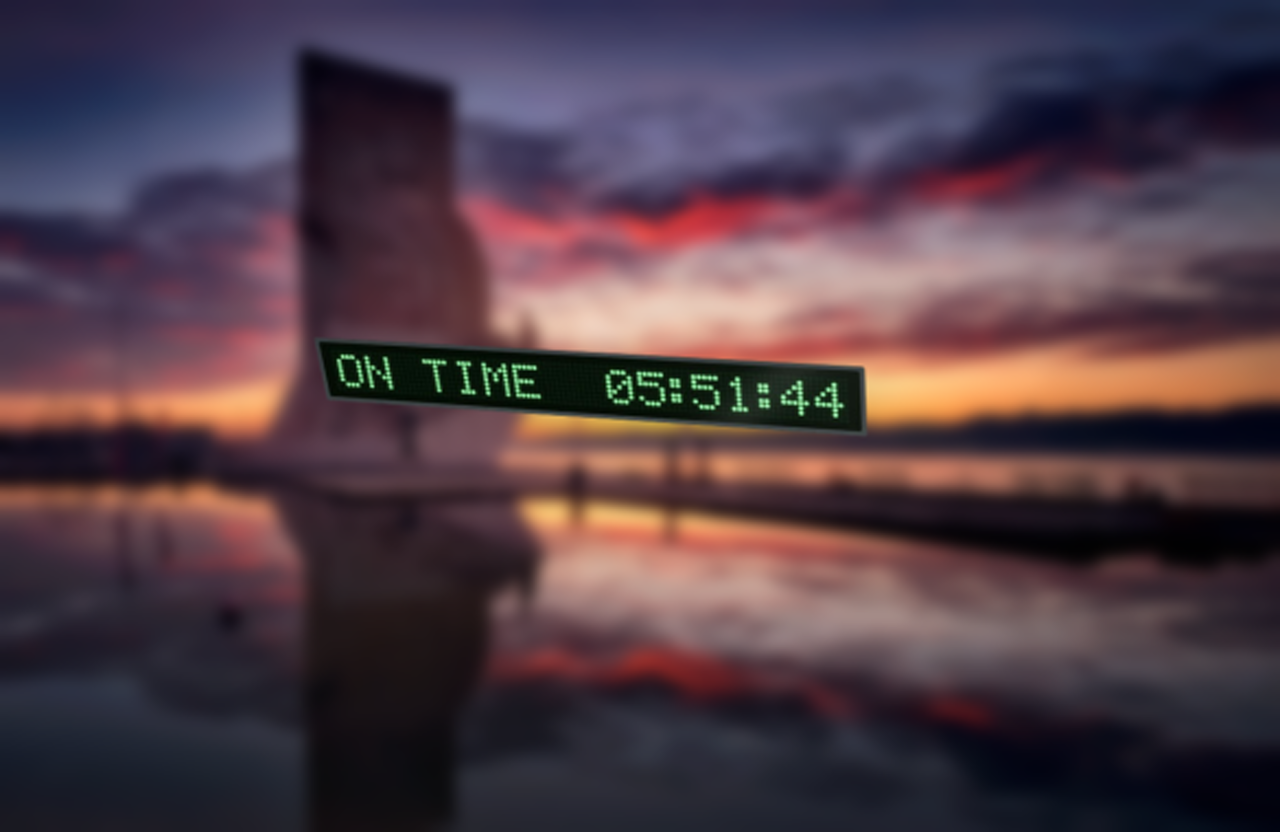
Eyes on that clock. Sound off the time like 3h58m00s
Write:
5h51m44s
